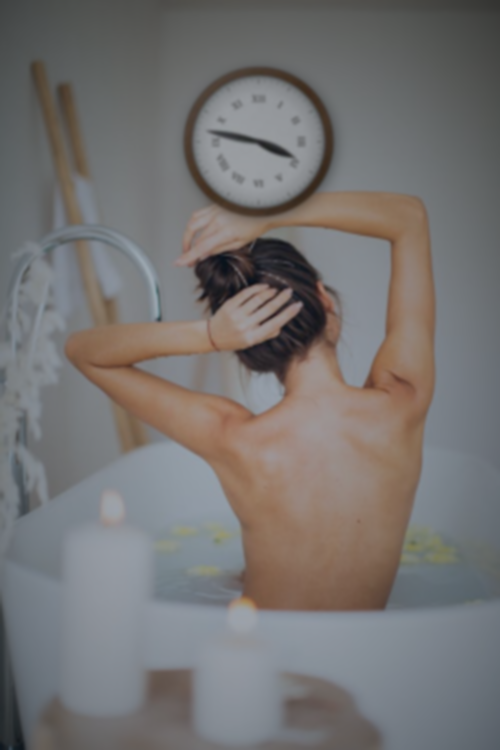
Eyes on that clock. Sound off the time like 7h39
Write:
3h47
